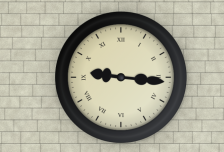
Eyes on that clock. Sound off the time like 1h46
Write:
9h16
